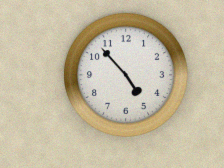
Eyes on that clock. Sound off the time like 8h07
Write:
4h53
